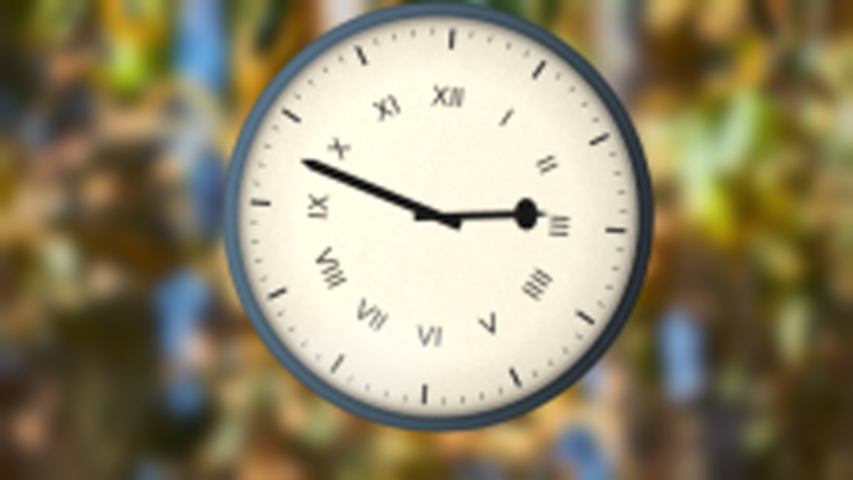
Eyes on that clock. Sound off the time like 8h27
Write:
2h48
